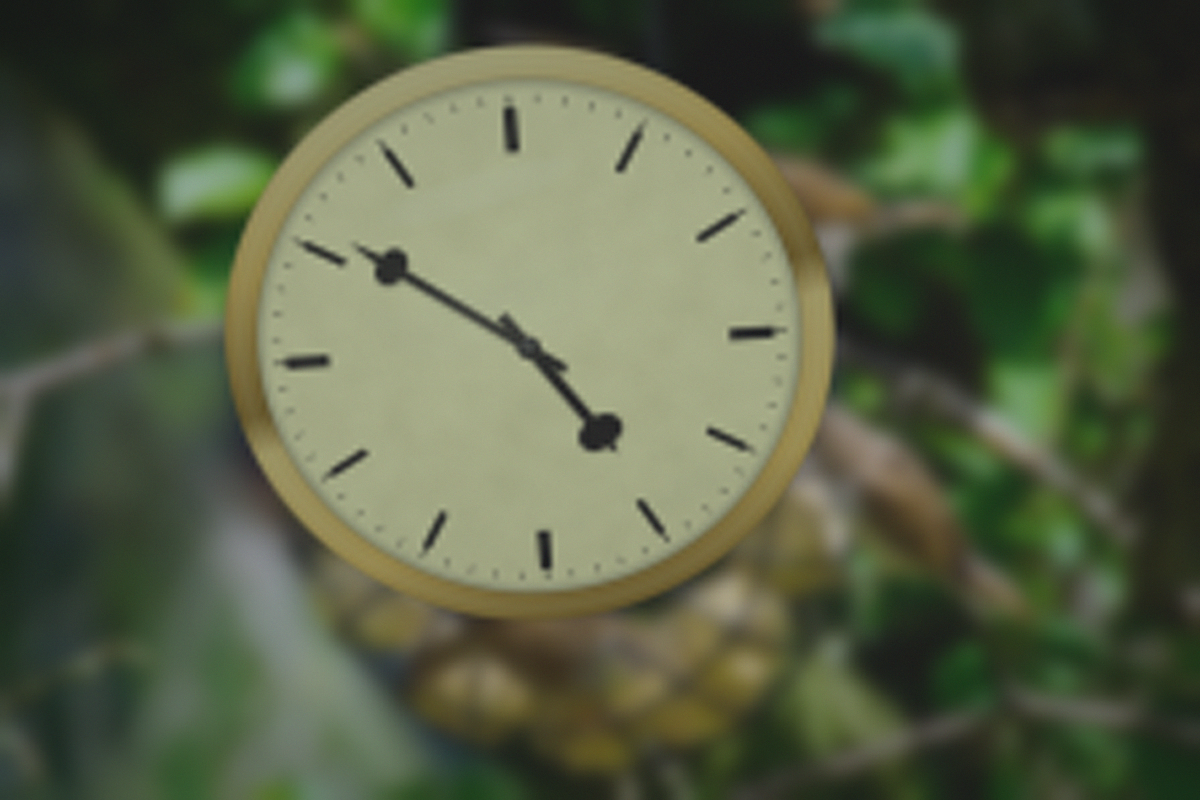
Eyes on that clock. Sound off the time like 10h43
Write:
4h51
